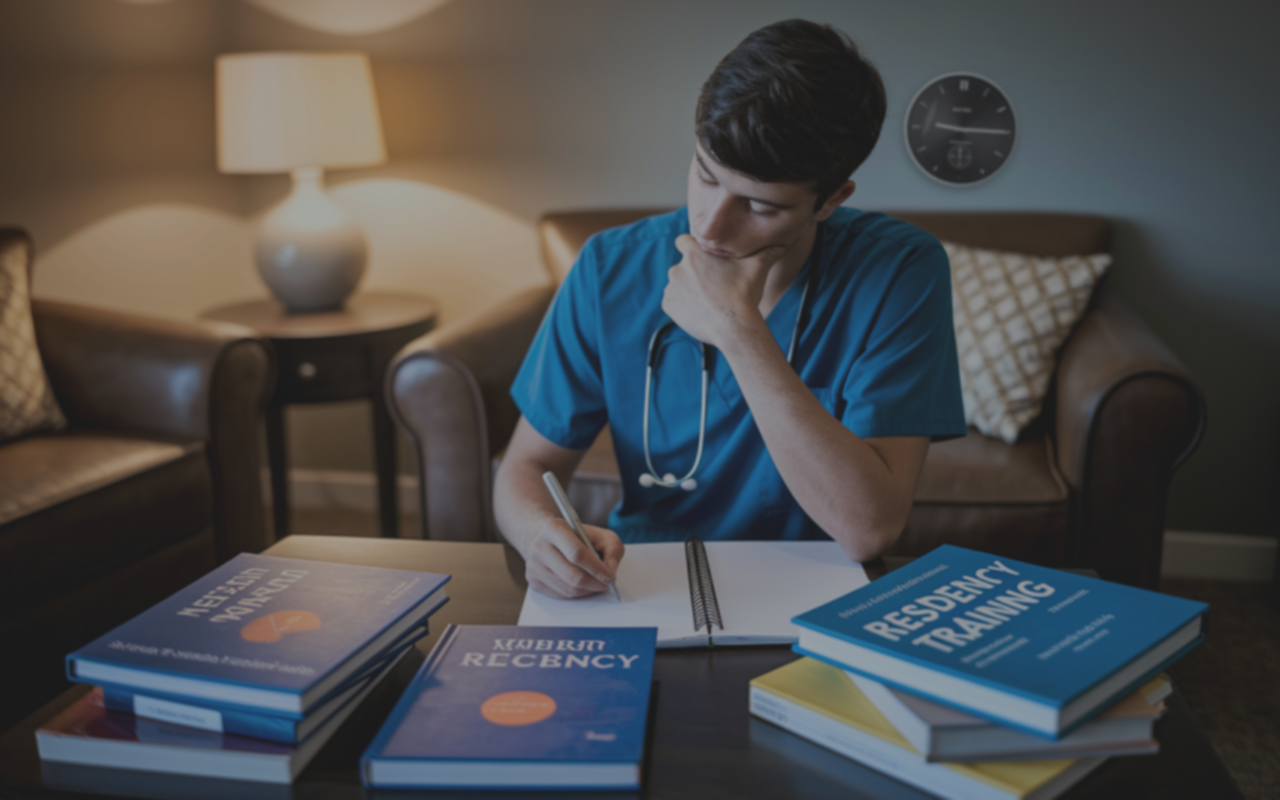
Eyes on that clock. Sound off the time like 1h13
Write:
9h15
